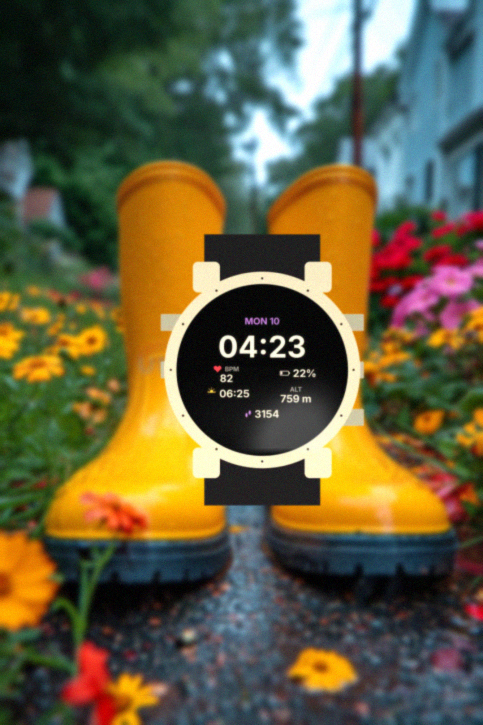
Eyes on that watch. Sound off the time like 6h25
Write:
4h23
